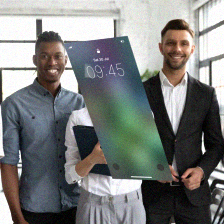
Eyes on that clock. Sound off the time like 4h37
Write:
9h45
